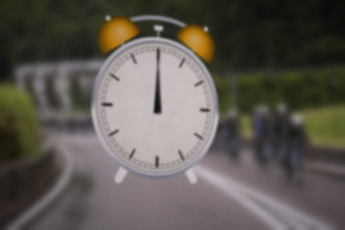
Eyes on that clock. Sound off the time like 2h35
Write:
12h00
